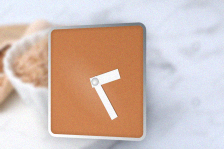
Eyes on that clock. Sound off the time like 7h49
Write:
2h25
